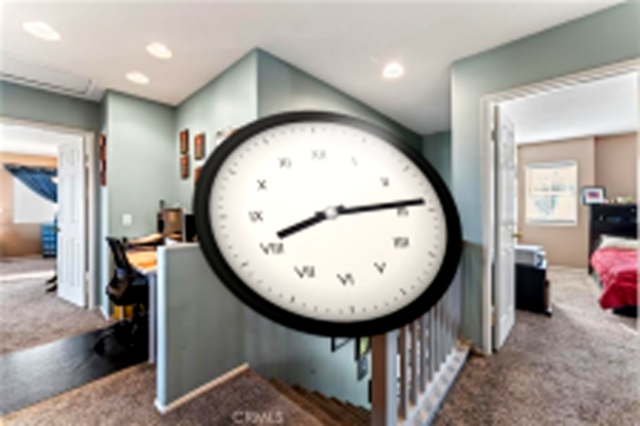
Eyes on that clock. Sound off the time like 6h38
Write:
8h14
